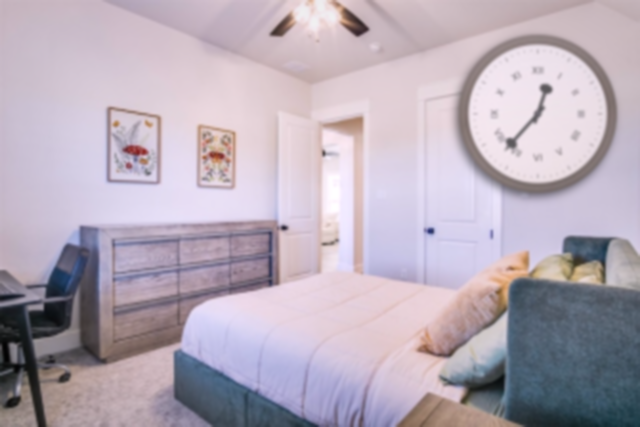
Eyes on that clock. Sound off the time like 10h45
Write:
12h37
